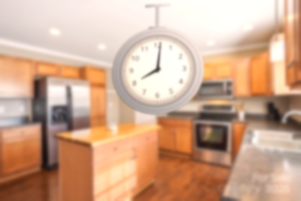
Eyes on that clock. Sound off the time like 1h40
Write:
8h01
